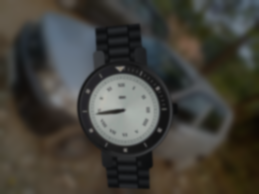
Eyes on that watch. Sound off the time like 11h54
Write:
8h44
